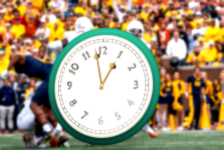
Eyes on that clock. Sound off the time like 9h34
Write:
12h58
